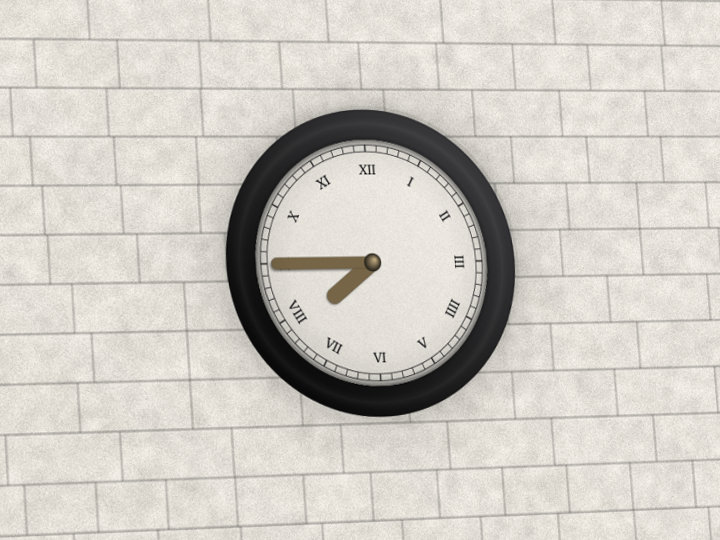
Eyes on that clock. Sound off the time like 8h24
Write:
7h45
